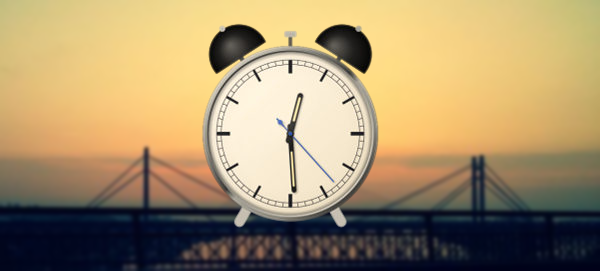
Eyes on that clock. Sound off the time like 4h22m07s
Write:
12h29m23s
